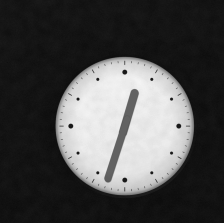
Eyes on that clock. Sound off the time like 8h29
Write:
12h33
